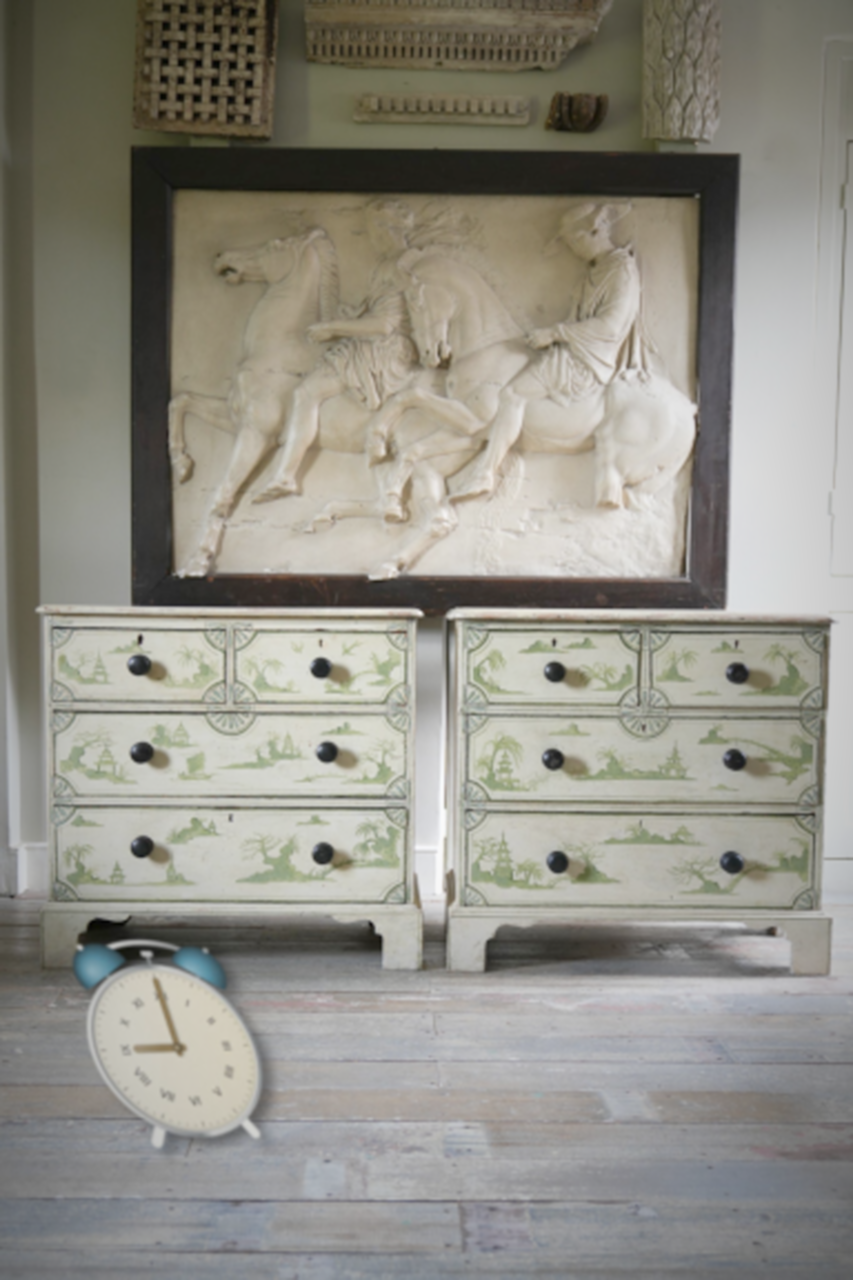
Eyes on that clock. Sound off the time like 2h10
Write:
9h00
